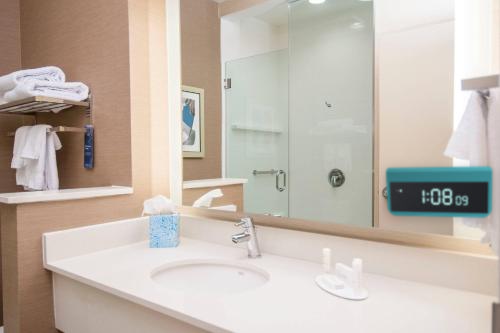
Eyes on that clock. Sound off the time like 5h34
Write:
1h08
